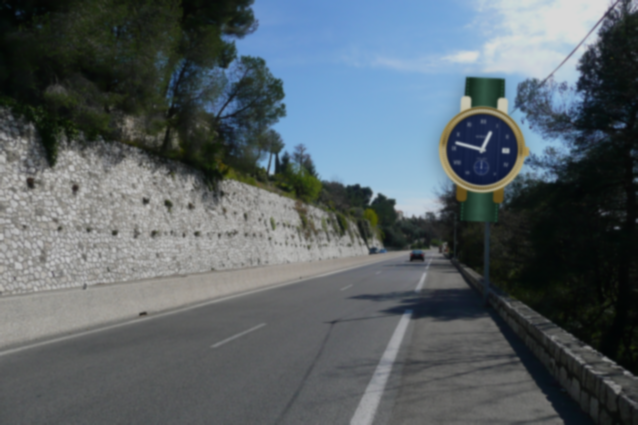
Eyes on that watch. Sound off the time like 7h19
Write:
12h47
